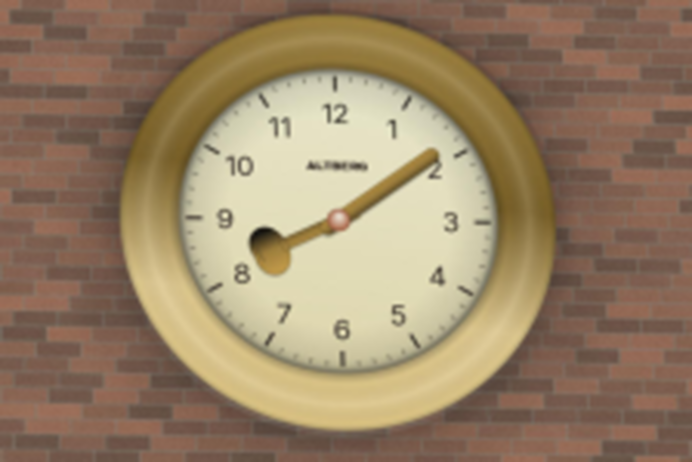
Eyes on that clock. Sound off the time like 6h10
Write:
8h09
